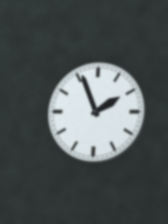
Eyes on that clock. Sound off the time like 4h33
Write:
1h56
